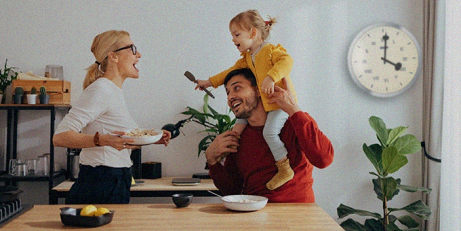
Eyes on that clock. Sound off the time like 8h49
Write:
4h01
